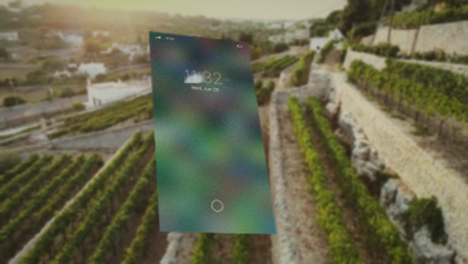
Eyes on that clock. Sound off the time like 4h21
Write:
11h32
